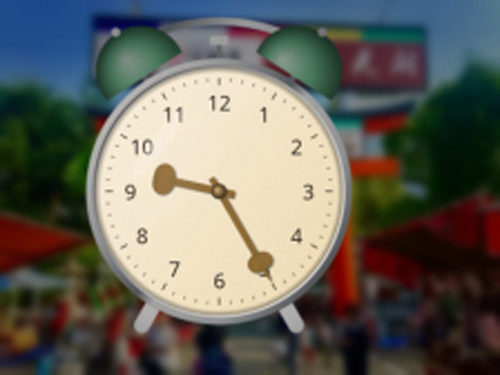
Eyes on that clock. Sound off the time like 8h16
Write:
9h25
